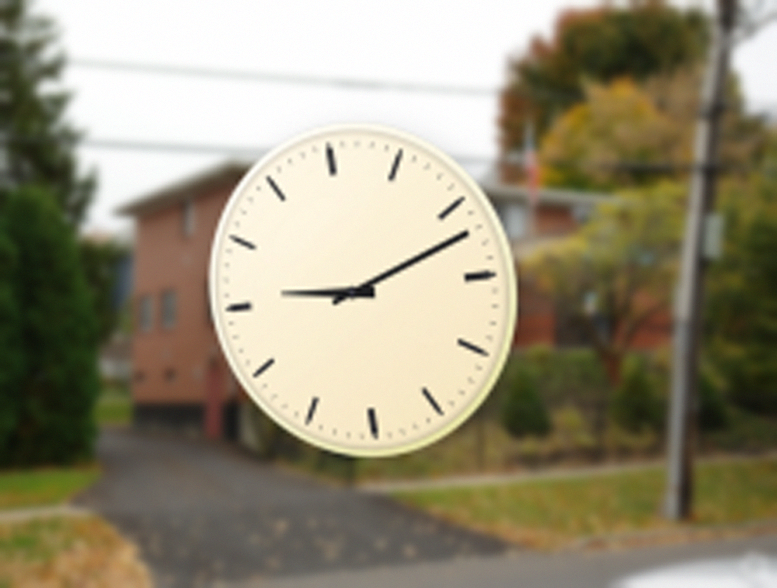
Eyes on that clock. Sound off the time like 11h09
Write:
9h12
